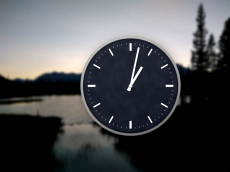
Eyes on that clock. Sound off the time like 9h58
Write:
1h02
